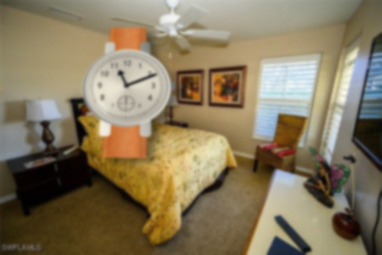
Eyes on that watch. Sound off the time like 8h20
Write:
11h11
